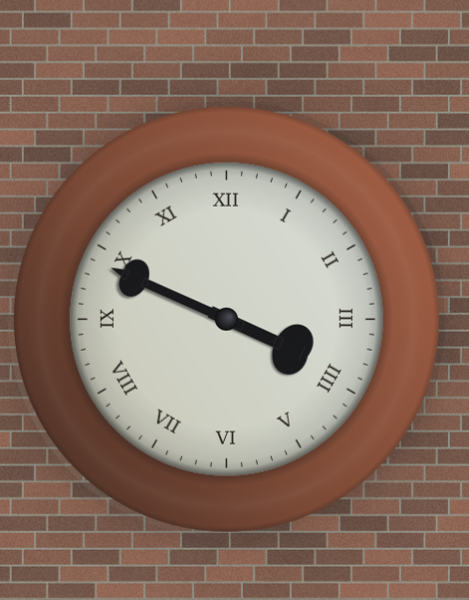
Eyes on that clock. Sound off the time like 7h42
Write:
3h49
